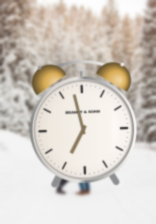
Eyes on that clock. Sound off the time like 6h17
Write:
6h58
